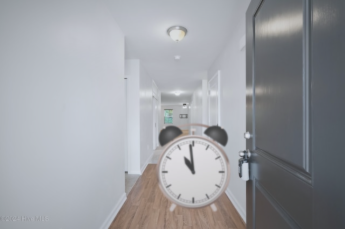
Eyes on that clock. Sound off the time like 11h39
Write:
10h59
